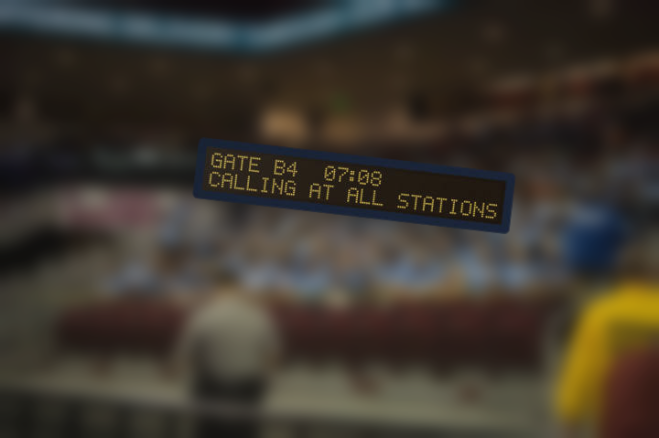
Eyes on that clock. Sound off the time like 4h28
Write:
7h08
